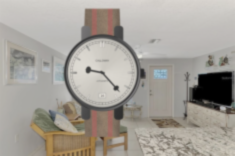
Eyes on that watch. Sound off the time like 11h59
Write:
9h23
